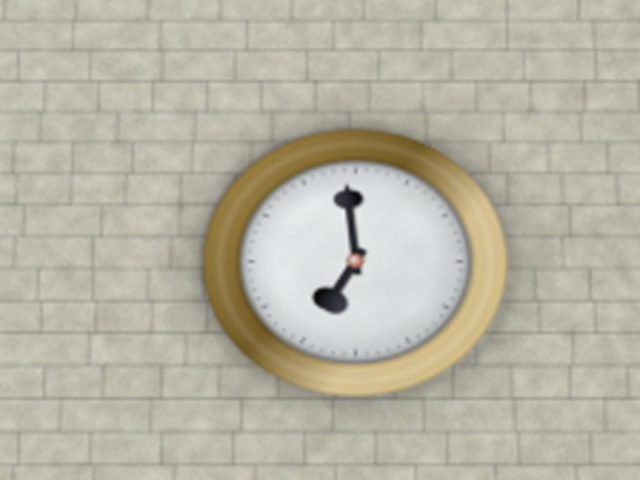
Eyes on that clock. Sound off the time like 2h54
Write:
6h59
